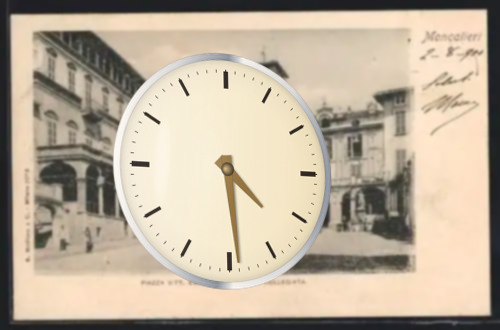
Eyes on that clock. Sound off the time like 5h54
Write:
4h29
